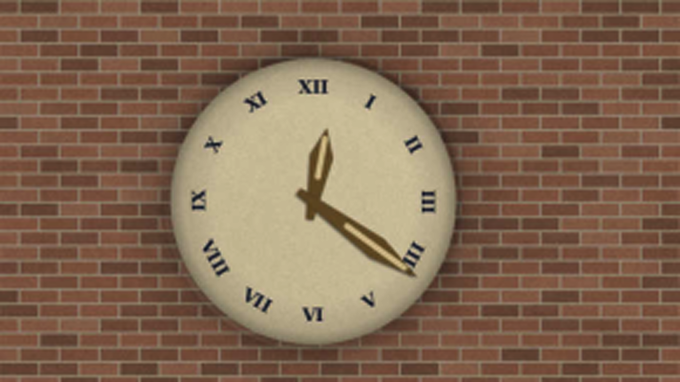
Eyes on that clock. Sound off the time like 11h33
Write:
12h21
